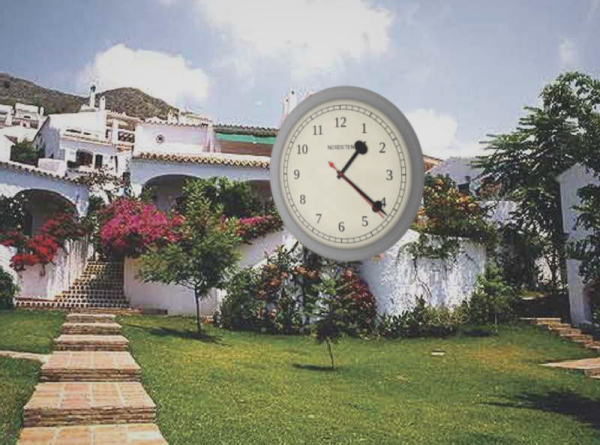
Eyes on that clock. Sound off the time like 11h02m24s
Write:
1h21m22s
